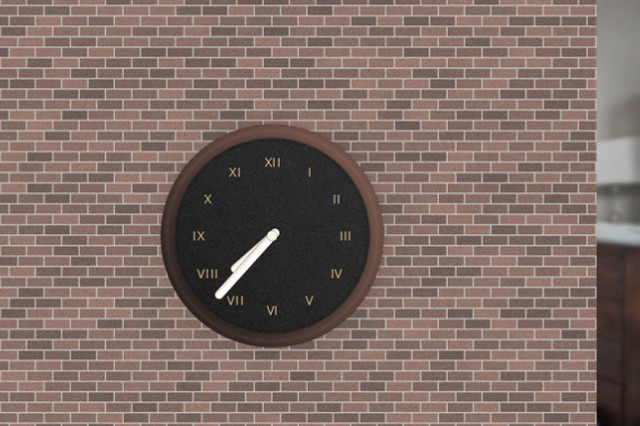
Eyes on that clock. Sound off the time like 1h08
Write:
7h37
